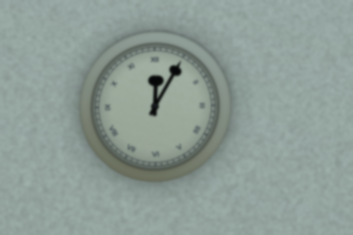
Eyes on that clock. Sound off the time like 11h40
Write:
12h05
